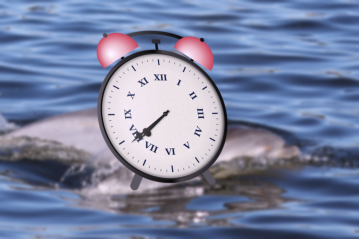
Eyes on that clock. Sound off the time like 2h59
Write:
7h39
